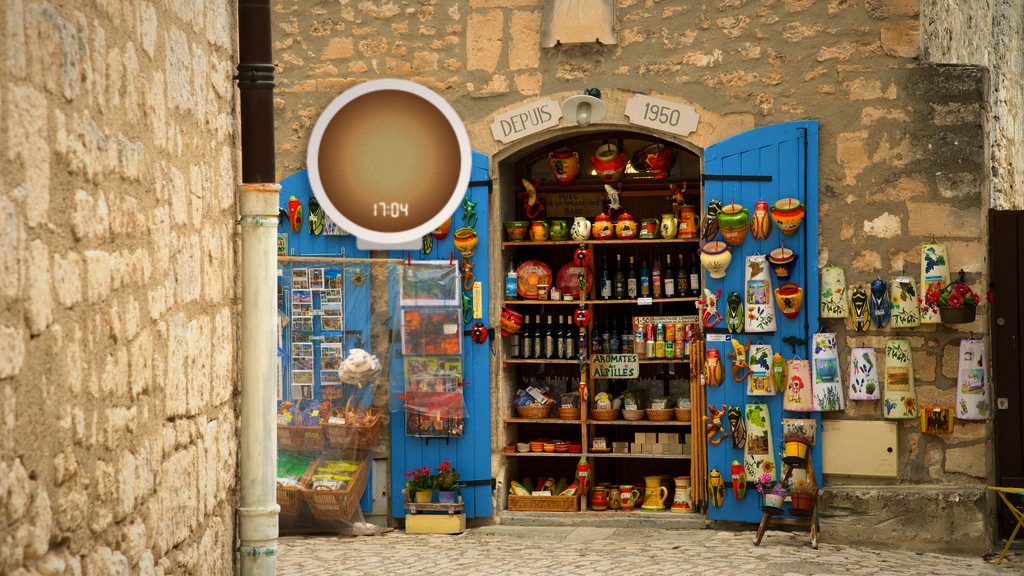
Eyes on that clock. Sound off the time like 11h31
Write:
17h04
